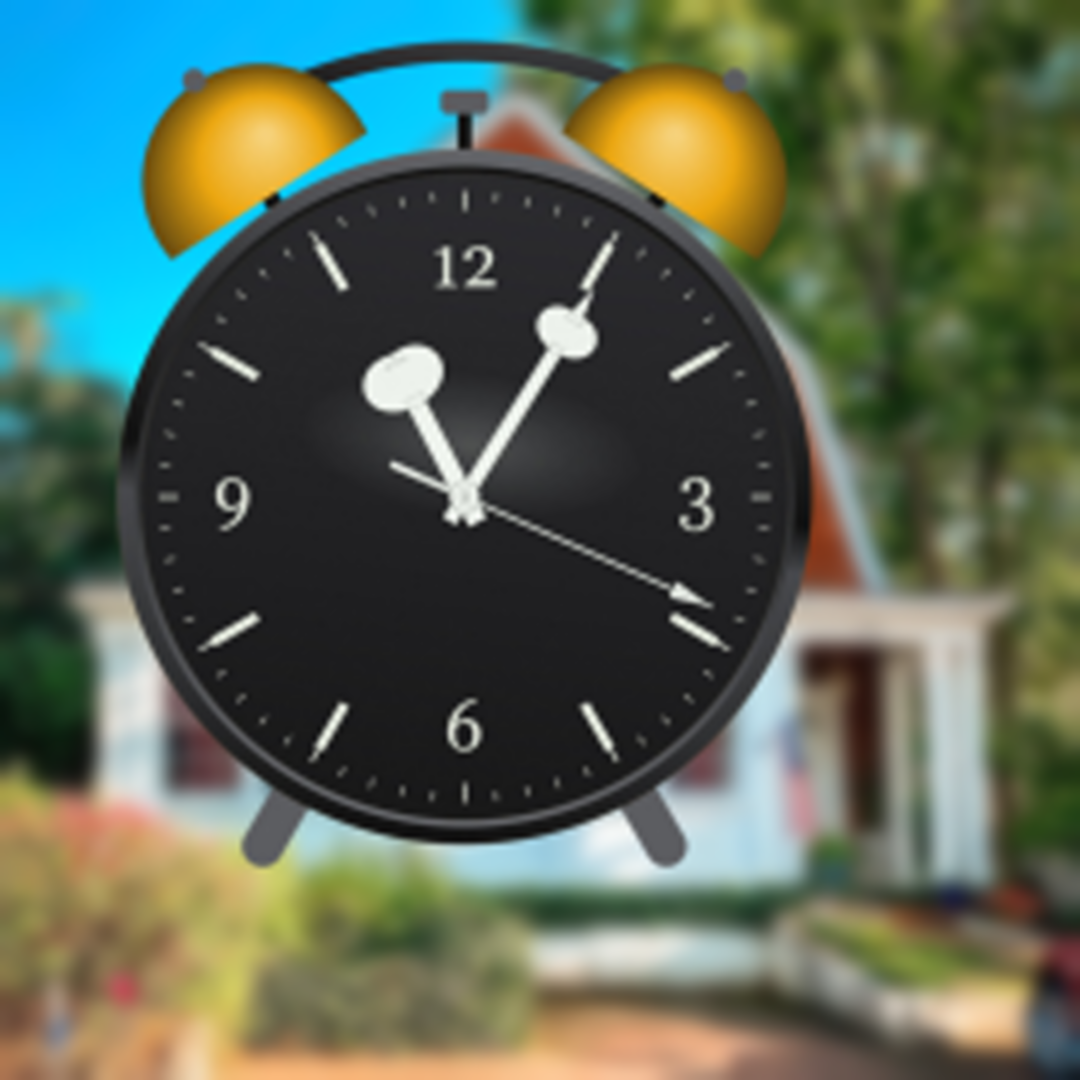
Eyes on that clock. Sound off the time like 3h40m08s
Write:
11h05m19s
